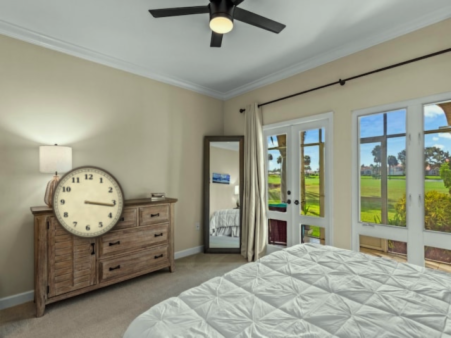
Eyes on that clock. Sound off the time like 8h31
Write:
3h16
